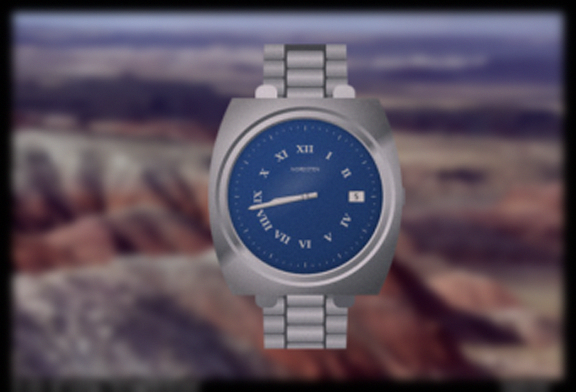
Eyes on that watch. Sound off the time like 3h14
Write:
8h43
